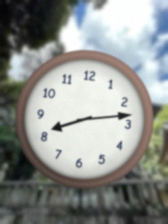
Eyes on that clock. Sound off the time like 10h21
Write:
8h13
